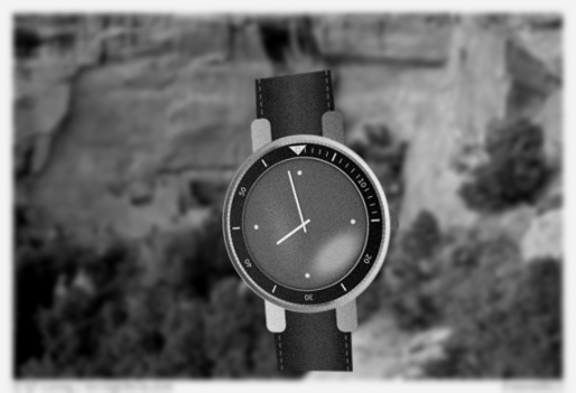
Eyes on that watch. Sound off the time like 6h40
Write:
7h58
